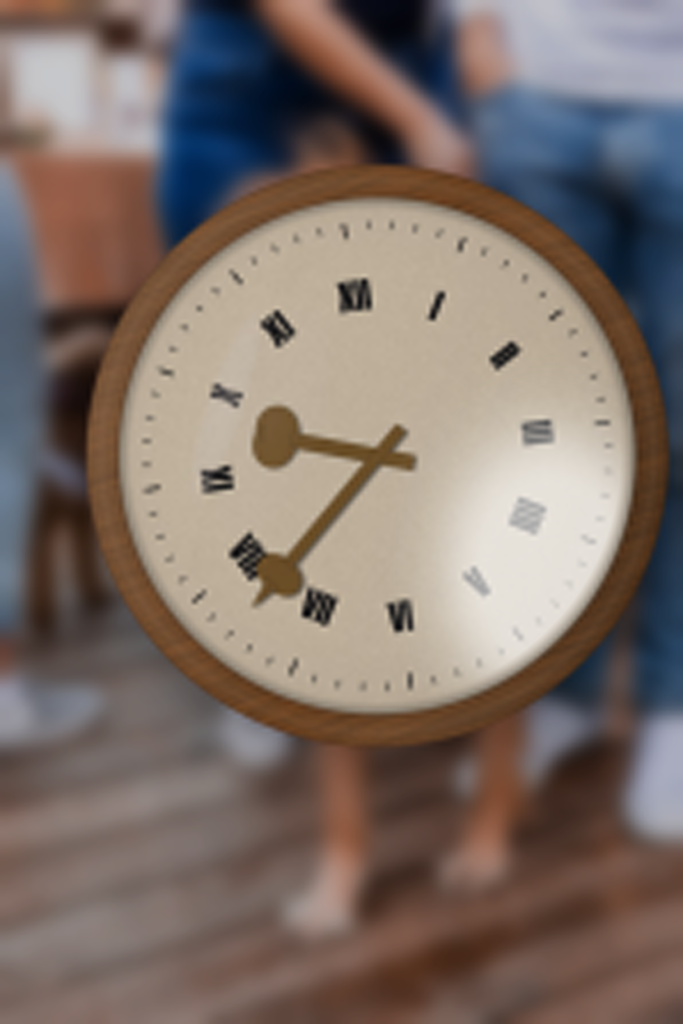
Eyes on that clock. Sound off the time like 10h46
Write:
9h38
